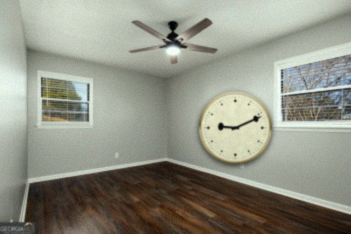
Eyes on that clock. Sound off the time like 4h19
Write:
9h11
